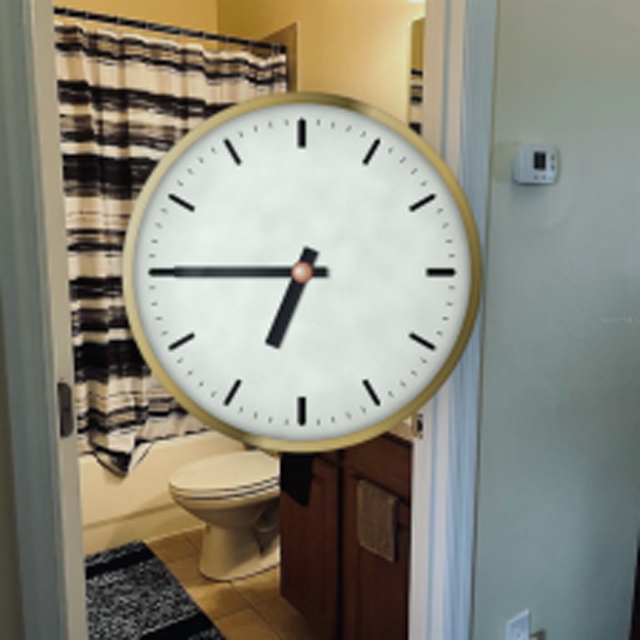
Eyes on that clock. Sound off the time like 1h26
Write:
6h45
